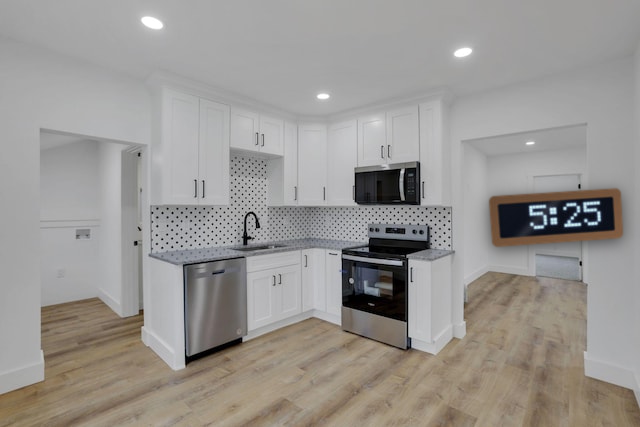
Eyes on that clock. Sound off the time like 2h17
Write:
5h25
